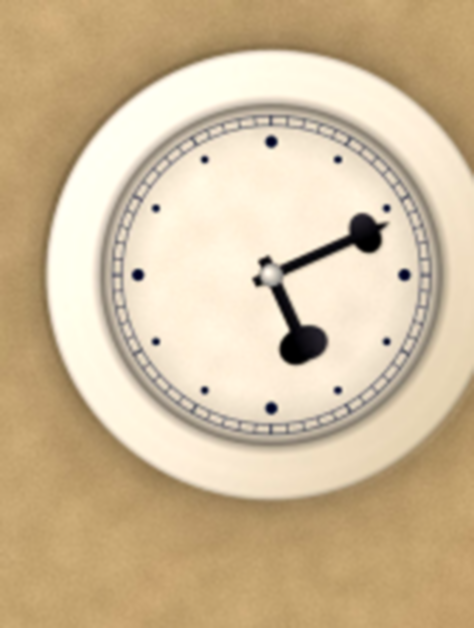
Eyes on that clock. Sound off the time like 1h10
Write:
5h11
